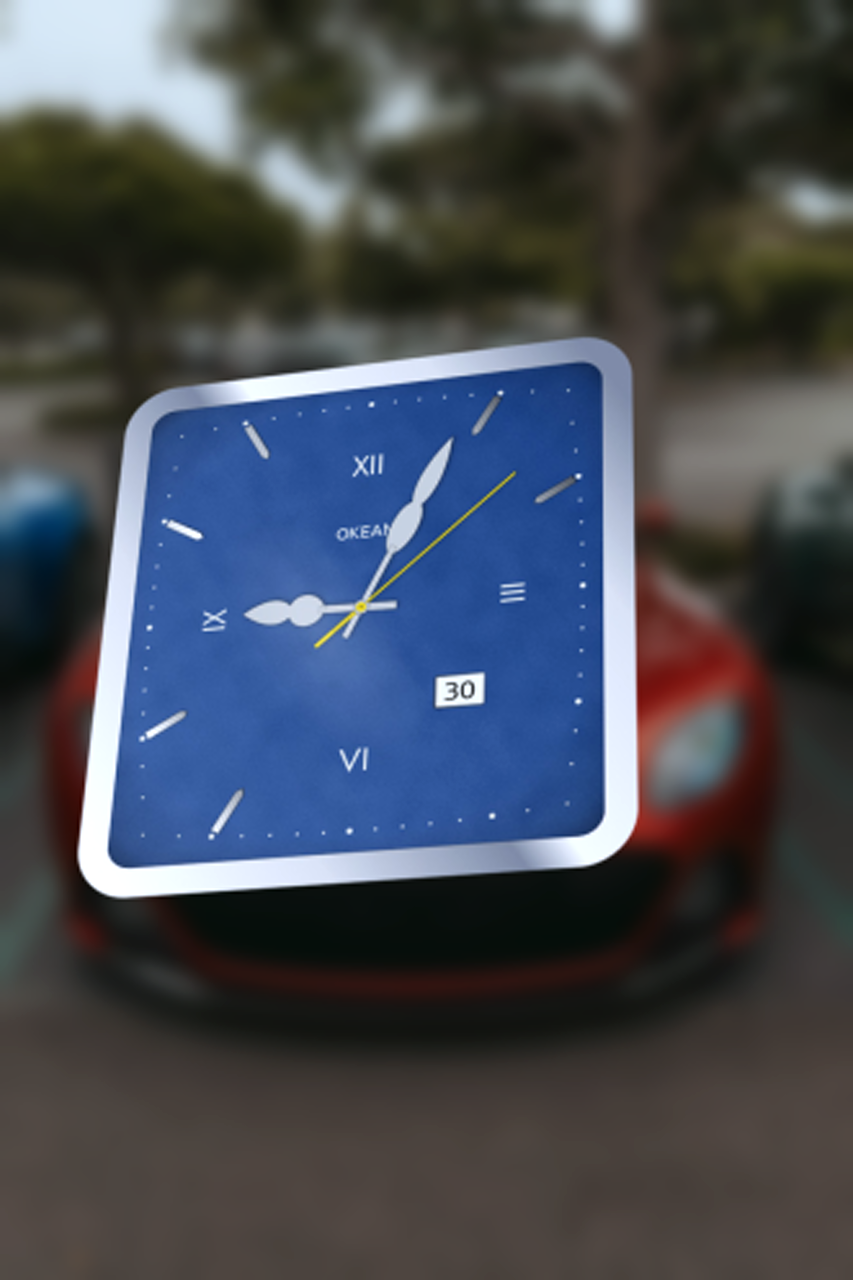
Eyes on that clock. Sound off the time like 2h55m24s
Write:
9h04m08s
